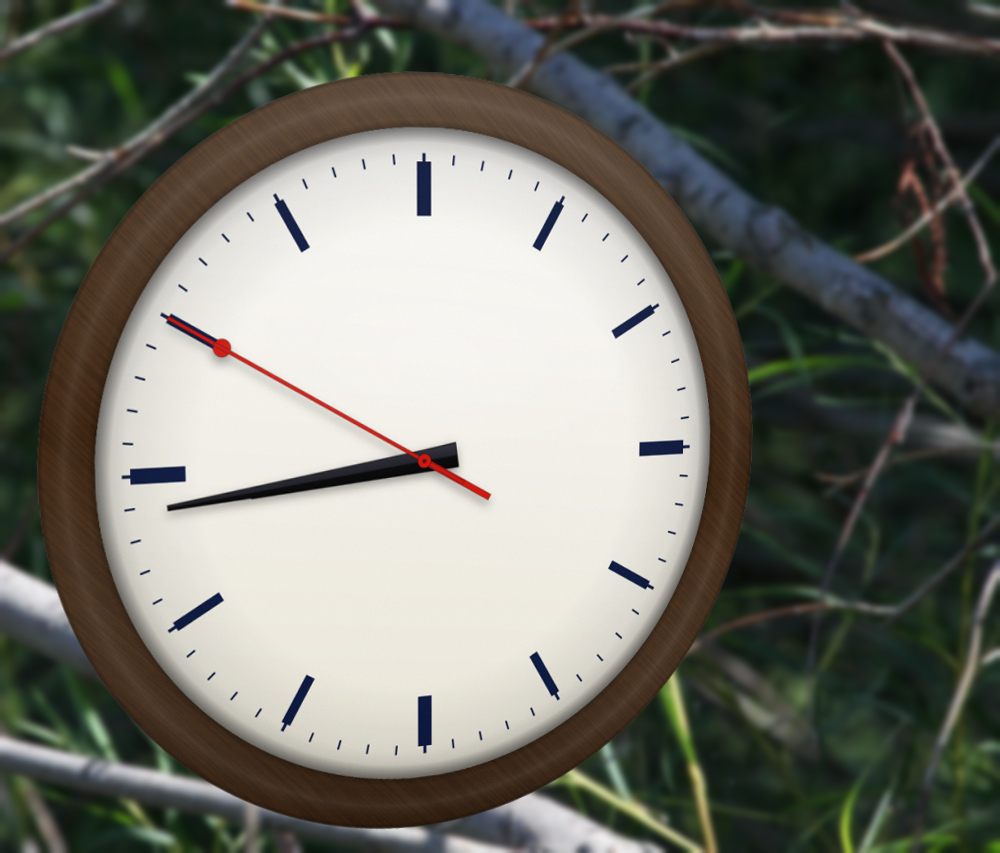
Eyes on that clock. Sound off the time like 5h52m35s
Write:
8h43m50s
